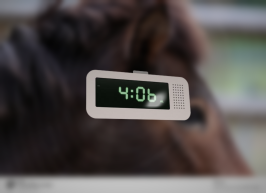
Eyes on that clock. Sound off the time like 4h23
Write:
4h06
